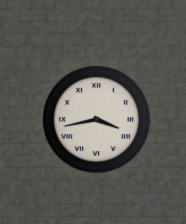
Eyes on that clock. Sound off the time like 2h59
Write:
3h43
